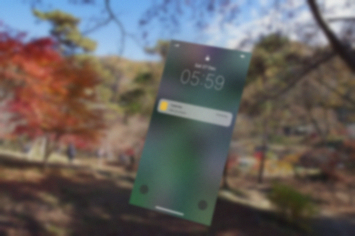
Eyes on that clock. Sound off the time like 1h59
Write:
5h59
